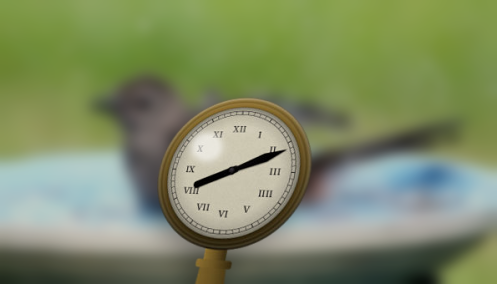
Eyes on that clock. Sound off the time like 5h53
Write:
8h11
